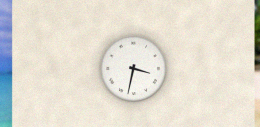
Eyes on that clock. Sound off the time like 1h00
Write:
3h32
